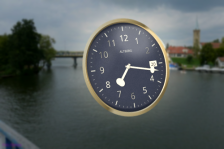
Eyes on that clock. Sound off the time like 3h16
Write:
7h17
